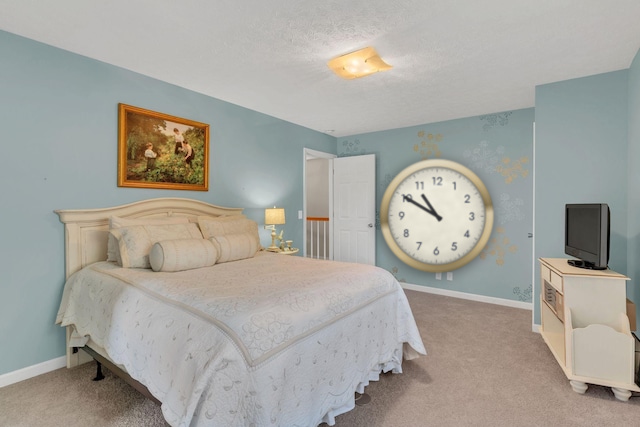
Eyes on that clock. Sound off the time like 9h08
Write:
10h50
